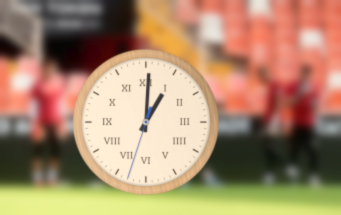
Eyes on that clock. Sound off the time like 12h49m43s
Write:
1h00m33s
